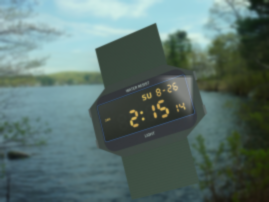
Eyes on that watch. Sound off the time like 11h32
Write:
2h15
